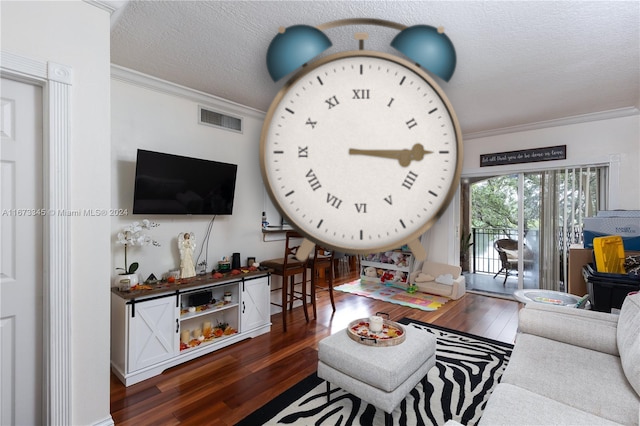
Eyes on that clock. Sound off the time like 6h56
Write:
3h15
